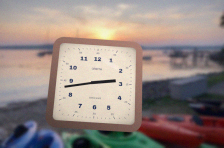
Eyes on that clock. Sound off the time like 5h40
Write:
2h43
